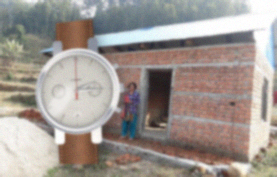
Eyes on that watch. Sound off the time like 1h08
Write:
2h15
